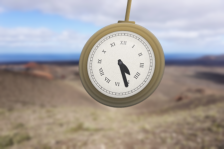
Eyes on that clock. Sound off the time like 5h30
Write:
4h26
